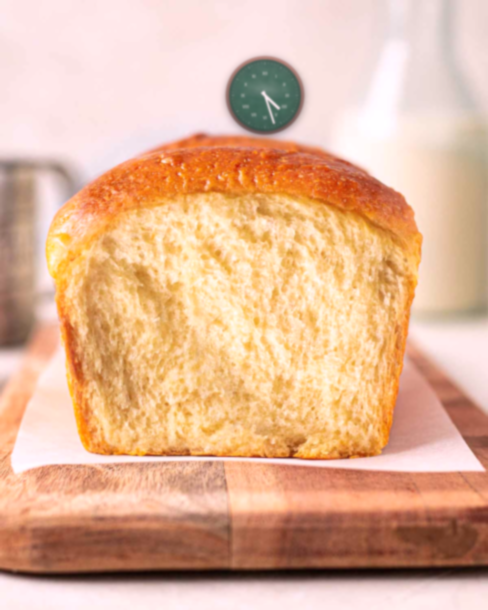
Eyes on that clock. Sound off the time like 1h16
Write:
4h27
